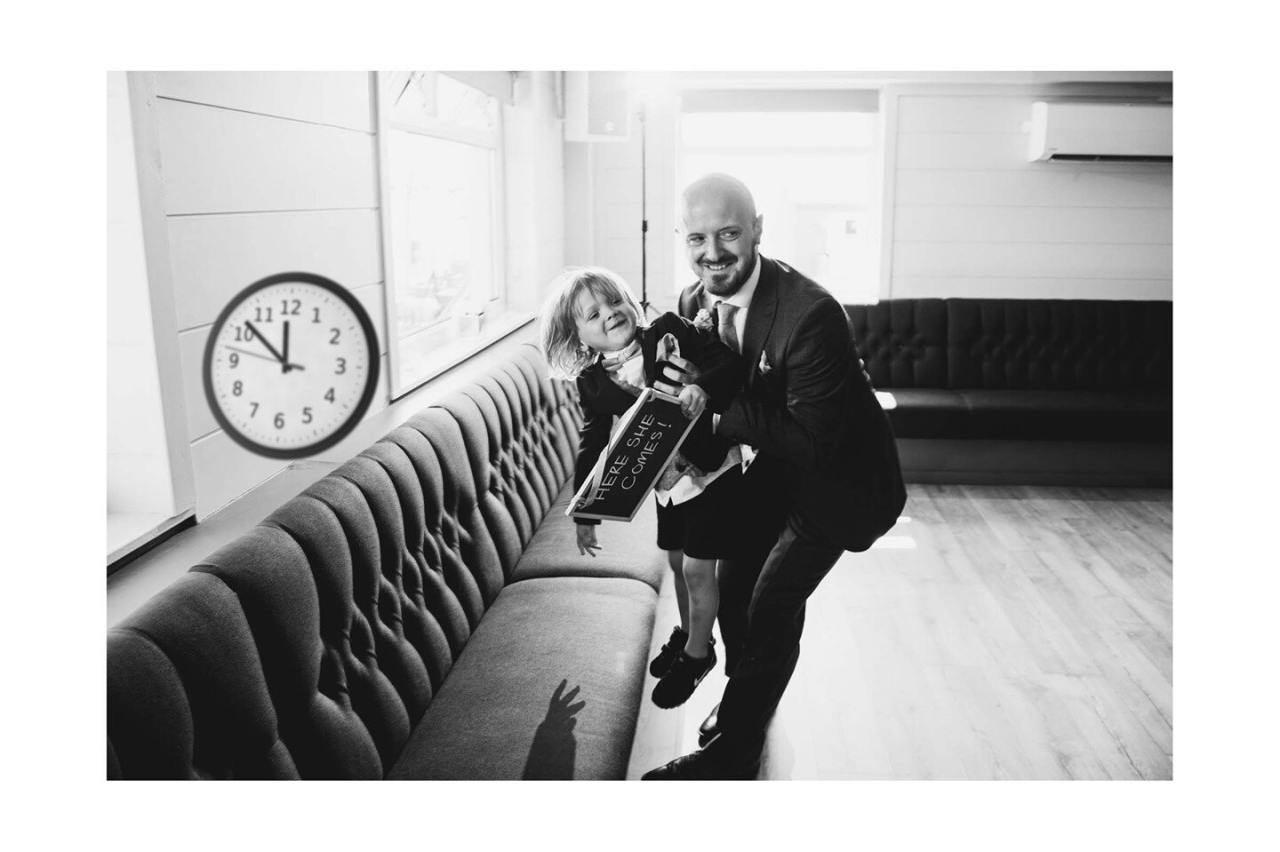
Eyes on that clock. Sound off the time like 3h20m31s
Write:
11h51m47s
